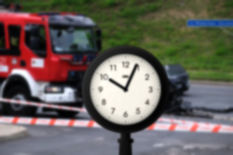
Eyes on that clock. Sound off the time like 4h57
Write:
10h04
